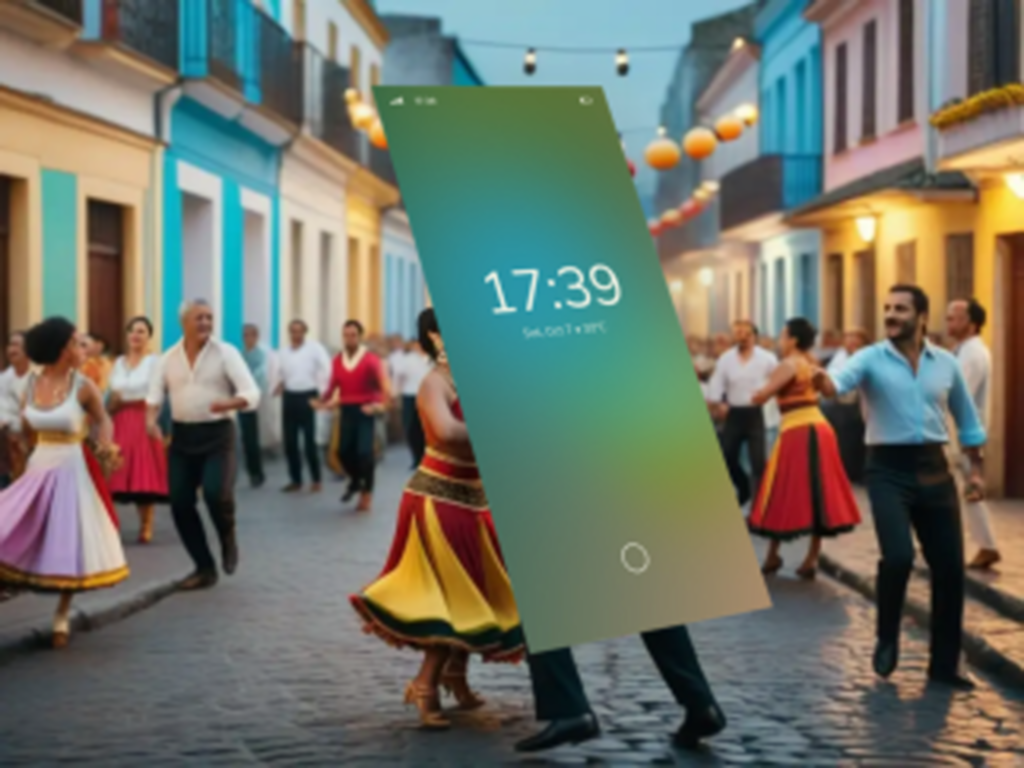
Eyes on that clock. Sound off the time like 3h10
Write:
17h39
